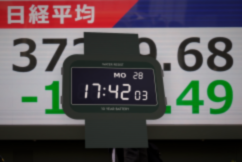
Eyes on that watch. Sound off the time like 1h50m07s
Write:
17h42m03s
